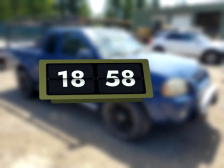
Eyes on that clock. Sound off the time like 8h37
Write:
18h58
